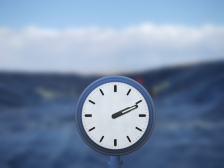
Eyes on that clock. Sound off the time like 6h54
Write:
2h11
